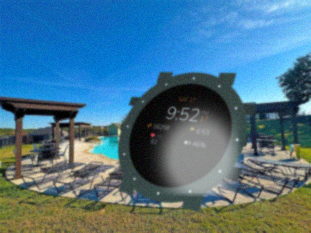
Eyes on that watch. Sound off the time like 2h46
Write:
9h52
